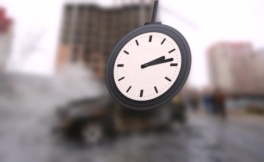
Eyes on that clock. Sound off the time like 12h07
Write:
2h13
